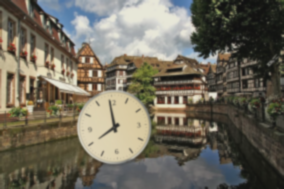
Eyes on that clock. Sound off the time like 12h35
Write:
7h59
